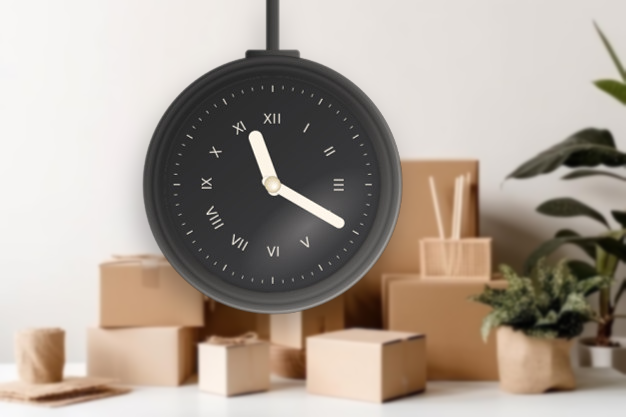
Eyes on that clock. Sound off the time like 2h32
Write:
11h20
